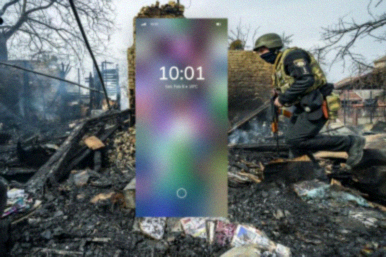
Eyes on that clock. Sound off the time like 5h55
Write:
10h01
